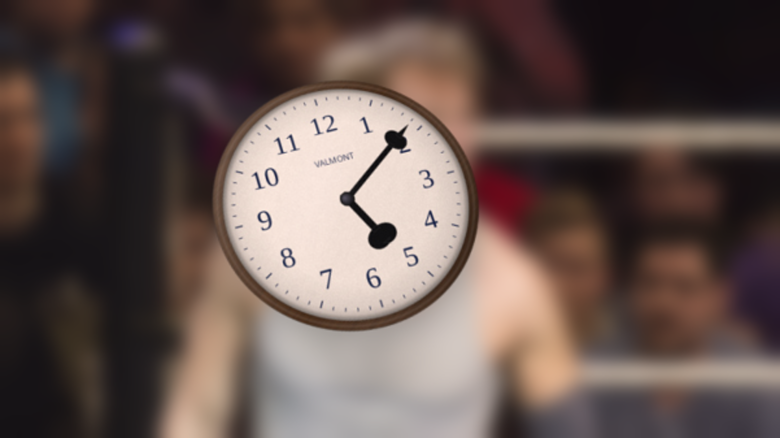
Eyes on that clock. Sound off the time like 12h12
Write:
5h09
